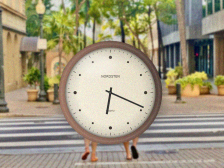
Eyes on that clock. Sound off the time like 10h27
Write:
6h19
